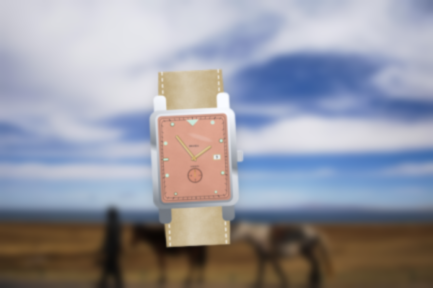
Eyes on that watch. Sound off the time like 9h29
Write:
1h54
